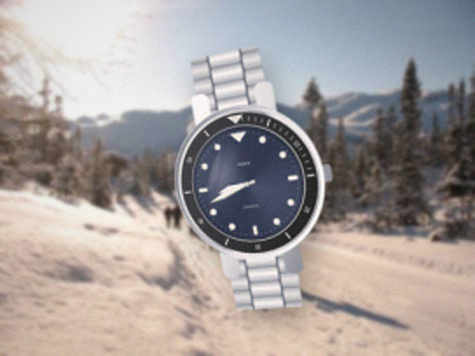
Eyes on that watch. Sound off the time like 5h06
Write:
8h42
